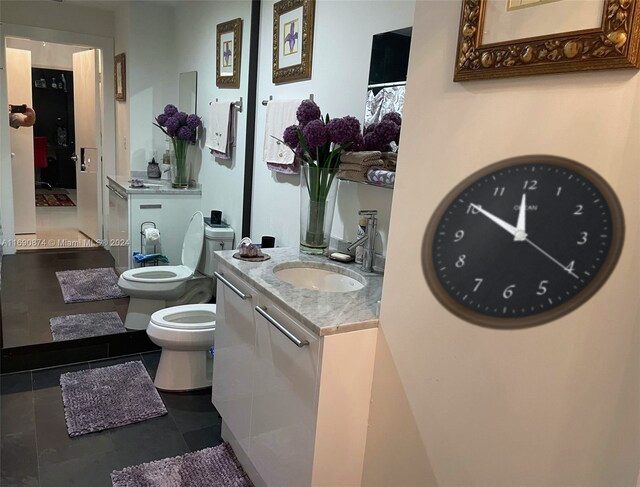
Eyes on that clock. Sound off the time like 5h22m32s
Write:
11h50m21s
